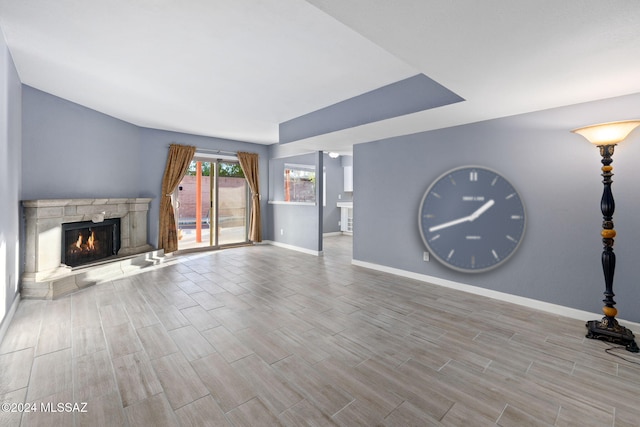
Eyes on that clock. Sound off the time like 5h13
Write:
1h42
